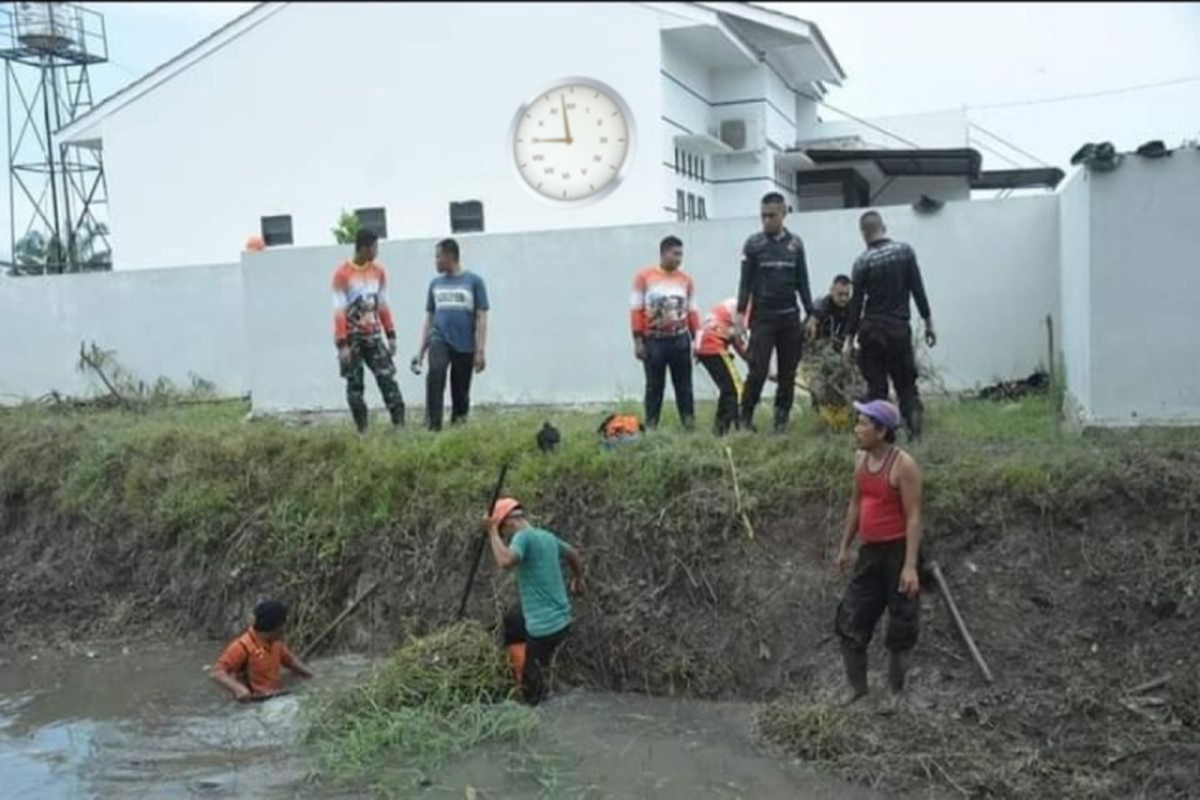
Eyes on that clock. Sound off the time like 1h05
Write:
8h58
